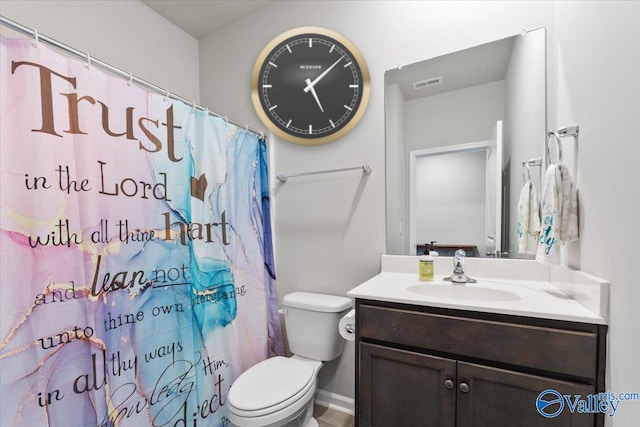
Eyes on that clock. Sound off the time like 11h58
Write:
5h08
